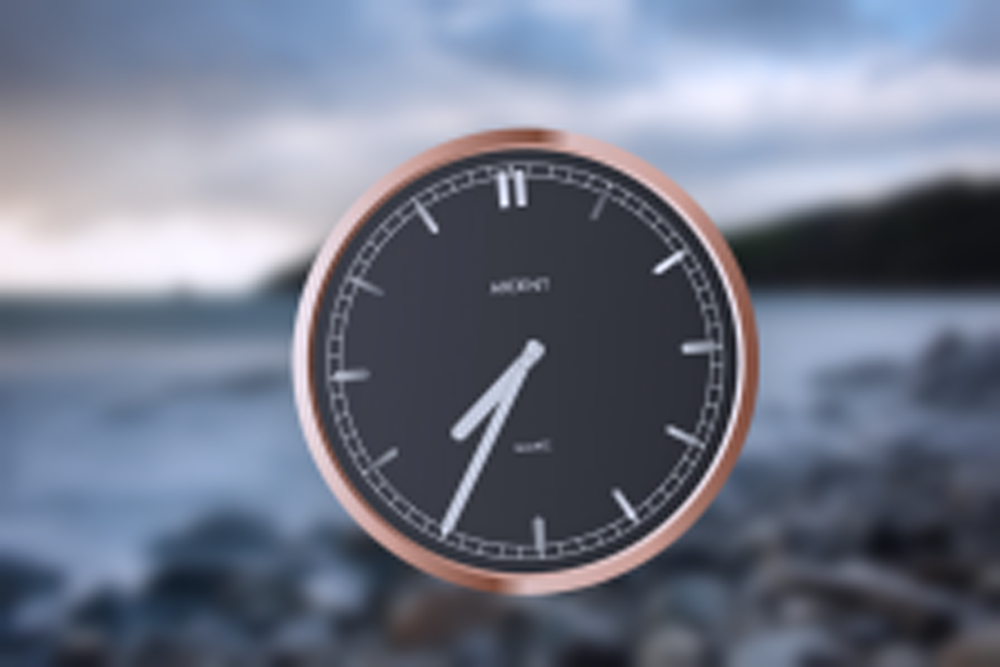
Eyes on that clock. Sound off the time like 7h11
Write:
7h35
